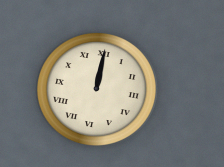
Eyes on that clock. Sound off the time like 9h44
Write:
12h00
